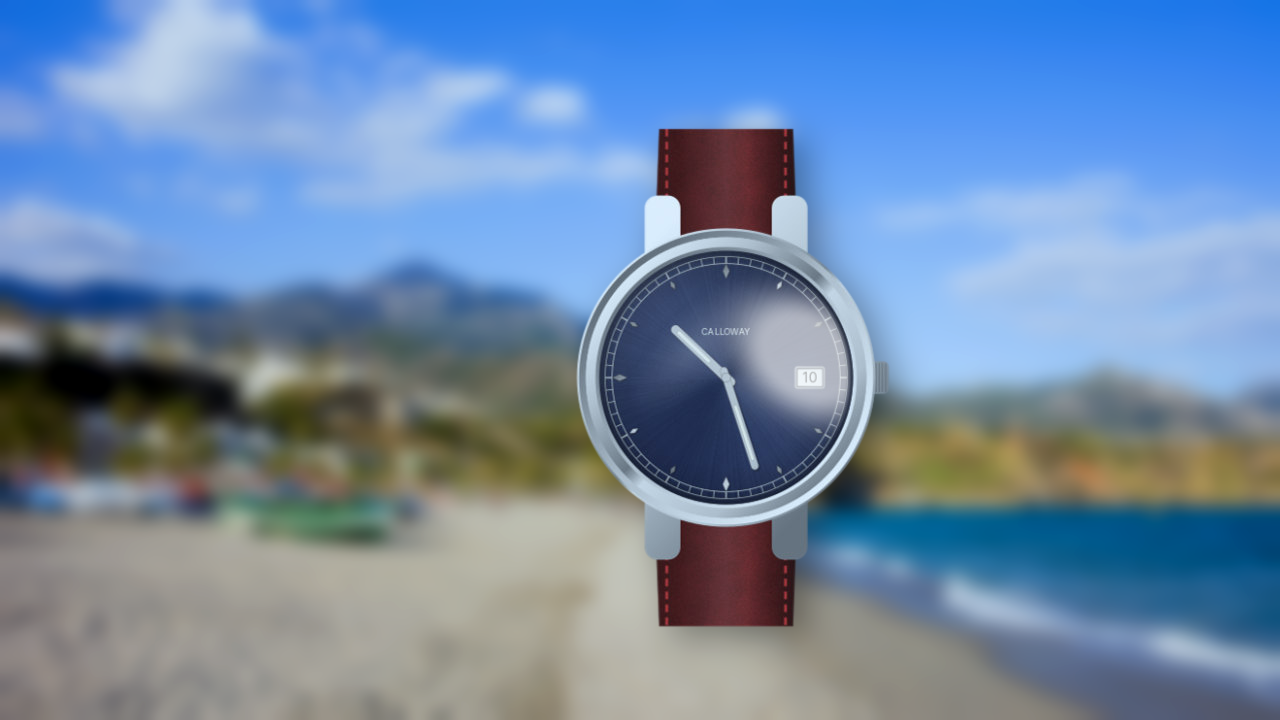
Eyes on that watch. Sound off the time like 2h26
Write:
10h27
